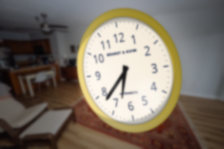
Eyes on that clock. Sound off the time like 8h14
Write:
6h38
